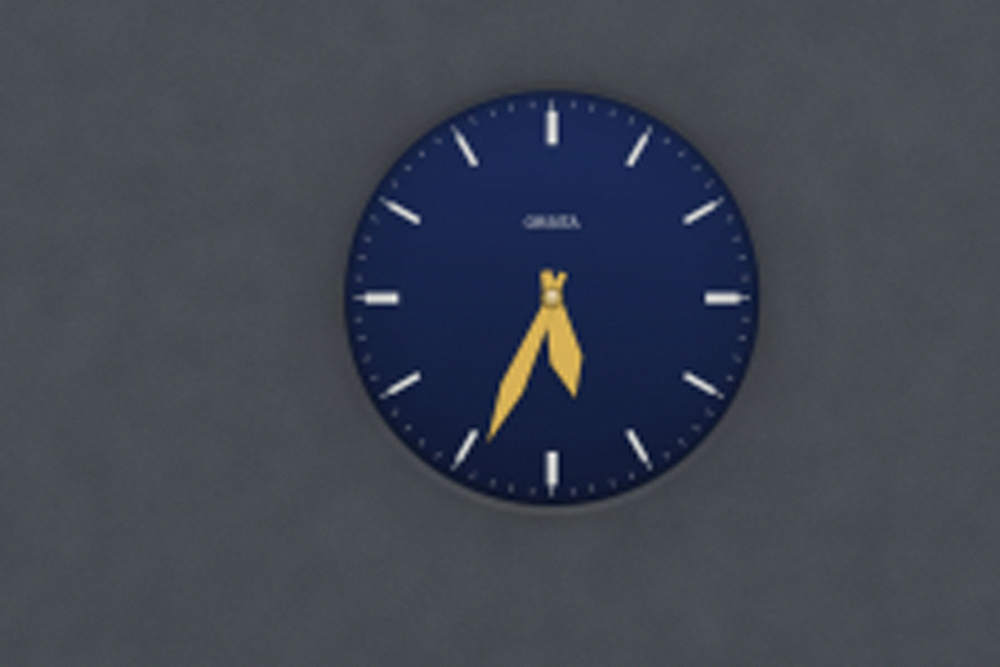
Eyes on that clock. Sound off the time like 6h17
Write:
5h34
